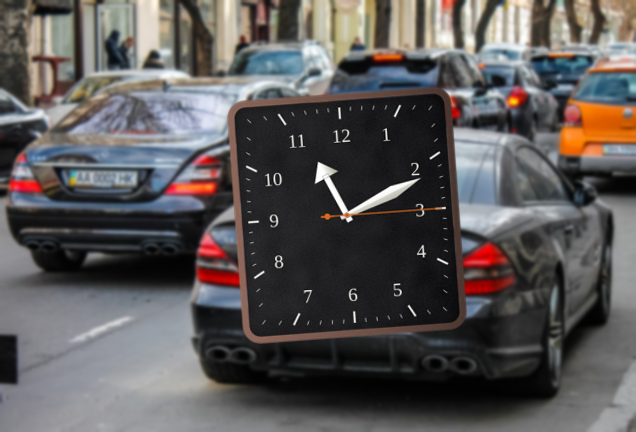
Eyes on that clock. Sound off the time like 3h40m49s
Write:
11h11m15s
